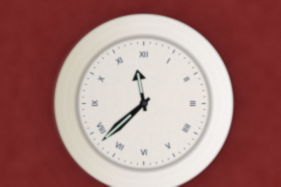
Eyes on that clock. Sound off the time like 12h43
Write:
11h38
